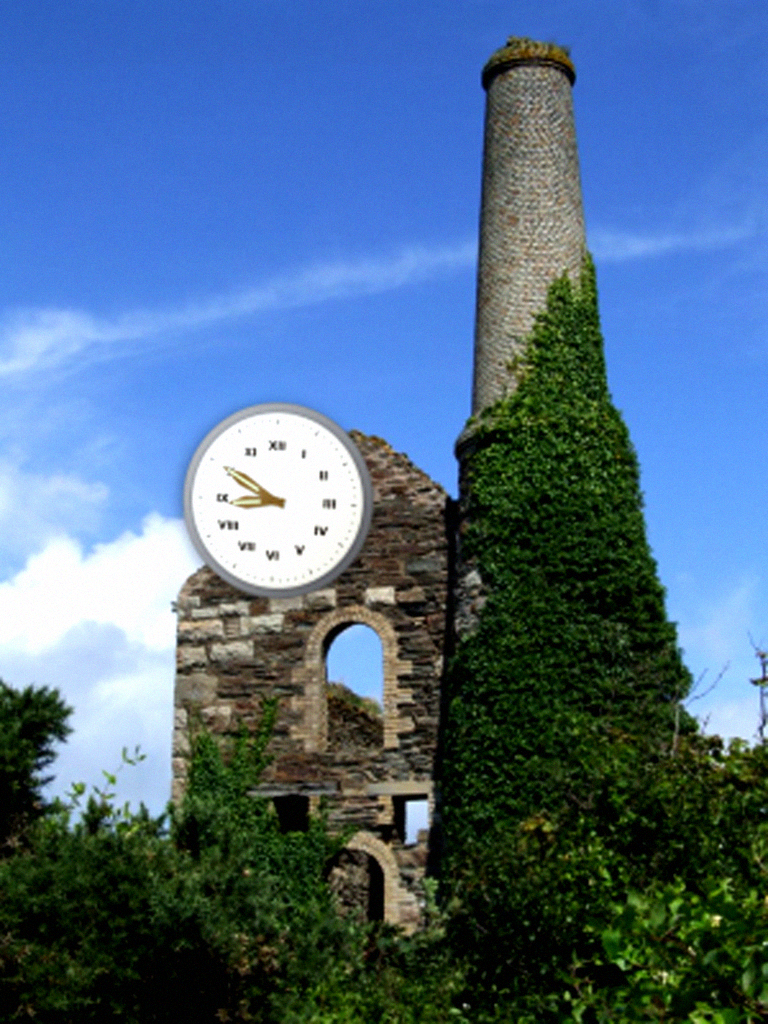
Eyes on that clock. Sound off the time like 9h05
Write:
8h50
